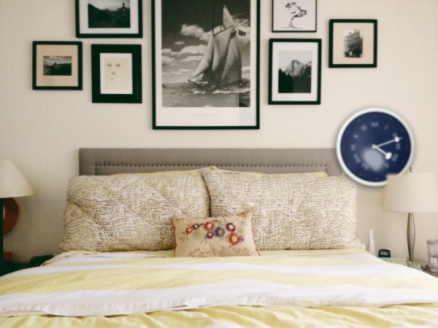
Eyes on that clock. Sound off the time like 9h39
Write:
4h12
